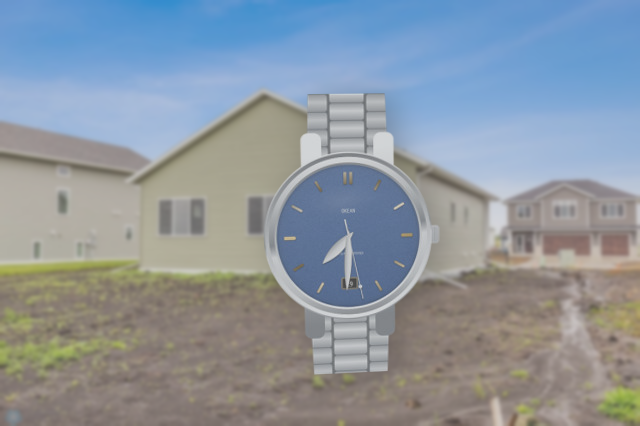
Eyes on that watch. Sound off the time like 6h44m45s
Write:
7h30m28s
